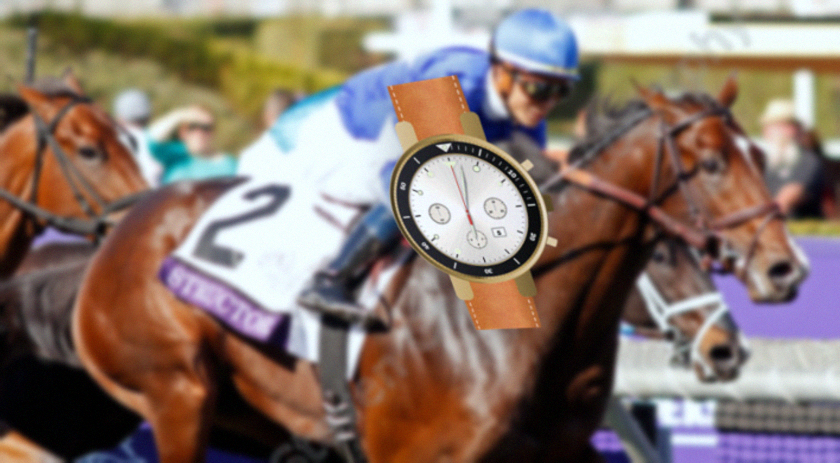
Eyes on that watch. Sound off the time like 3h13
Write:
6h02
